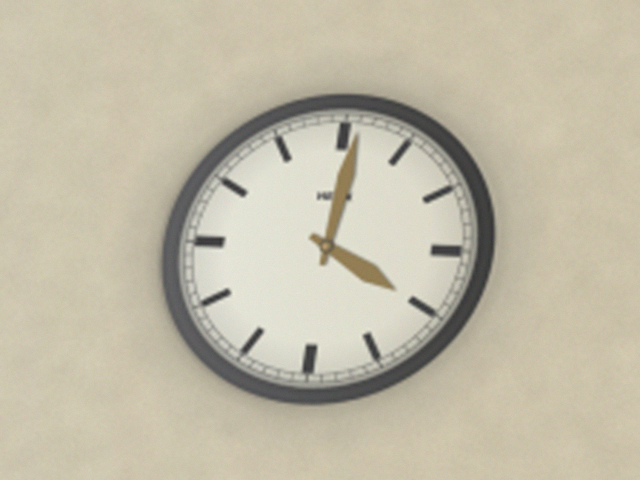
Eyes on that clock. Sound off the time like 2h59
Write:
4h01
